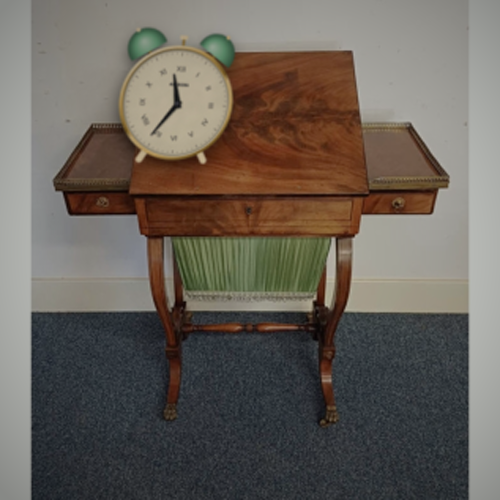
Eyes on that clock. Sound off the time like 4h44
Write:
11h36
